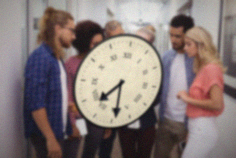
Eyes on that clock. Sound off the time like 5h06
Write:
7h29
